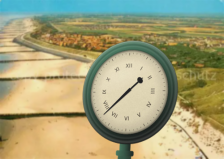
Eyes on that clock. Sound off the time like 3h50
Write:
1h38
